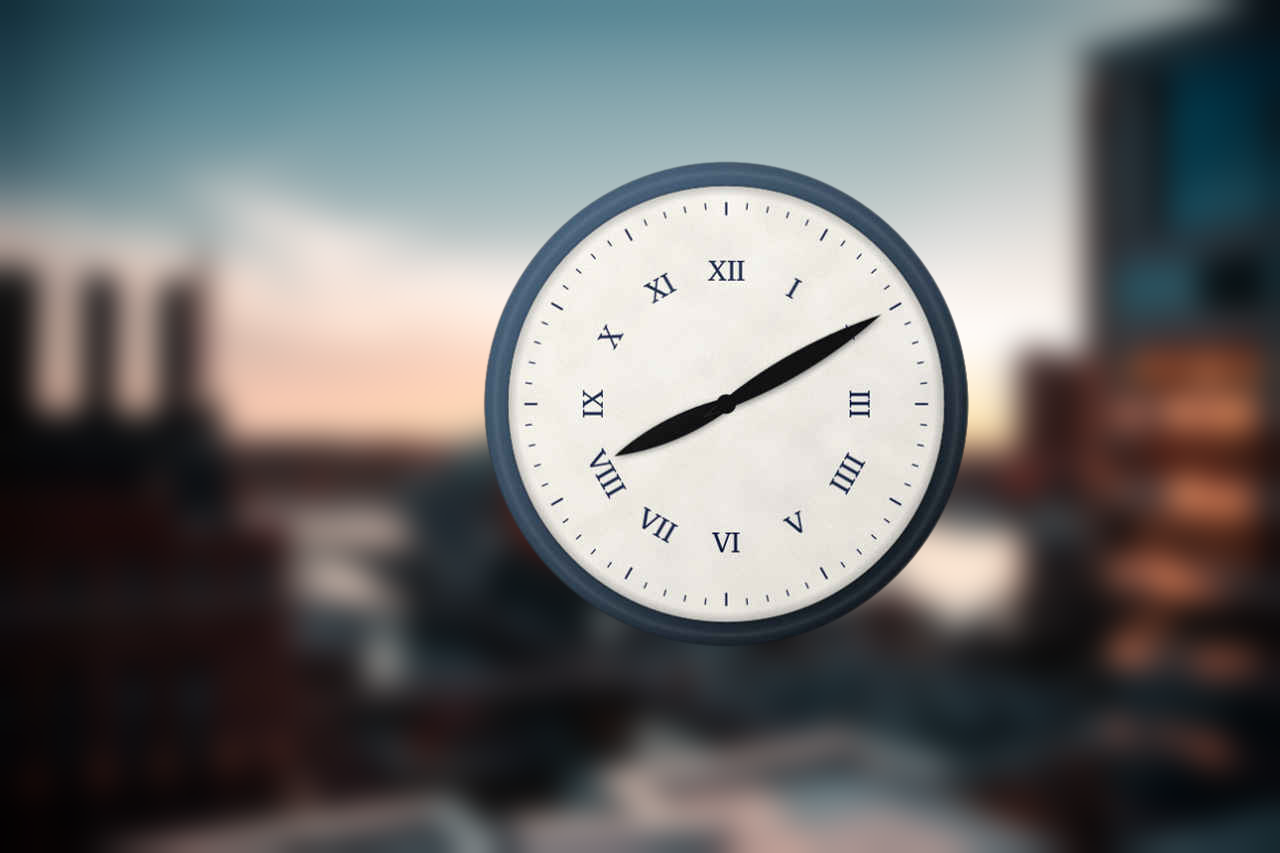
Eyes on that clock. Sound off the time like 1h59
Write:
8h10
